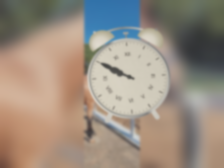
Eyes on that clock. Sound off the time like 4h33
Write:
9h50
